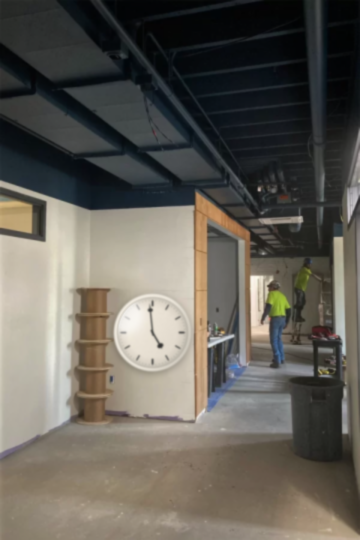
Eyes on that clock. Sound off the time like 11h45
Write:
4h59
